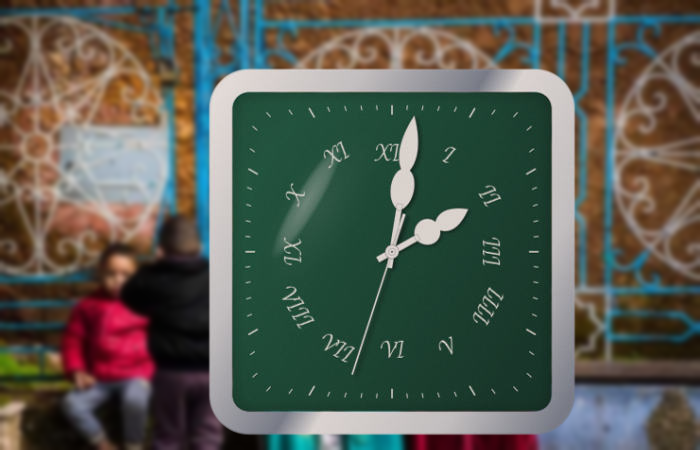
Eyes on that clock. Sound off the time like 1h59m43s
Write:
2h01m33s
